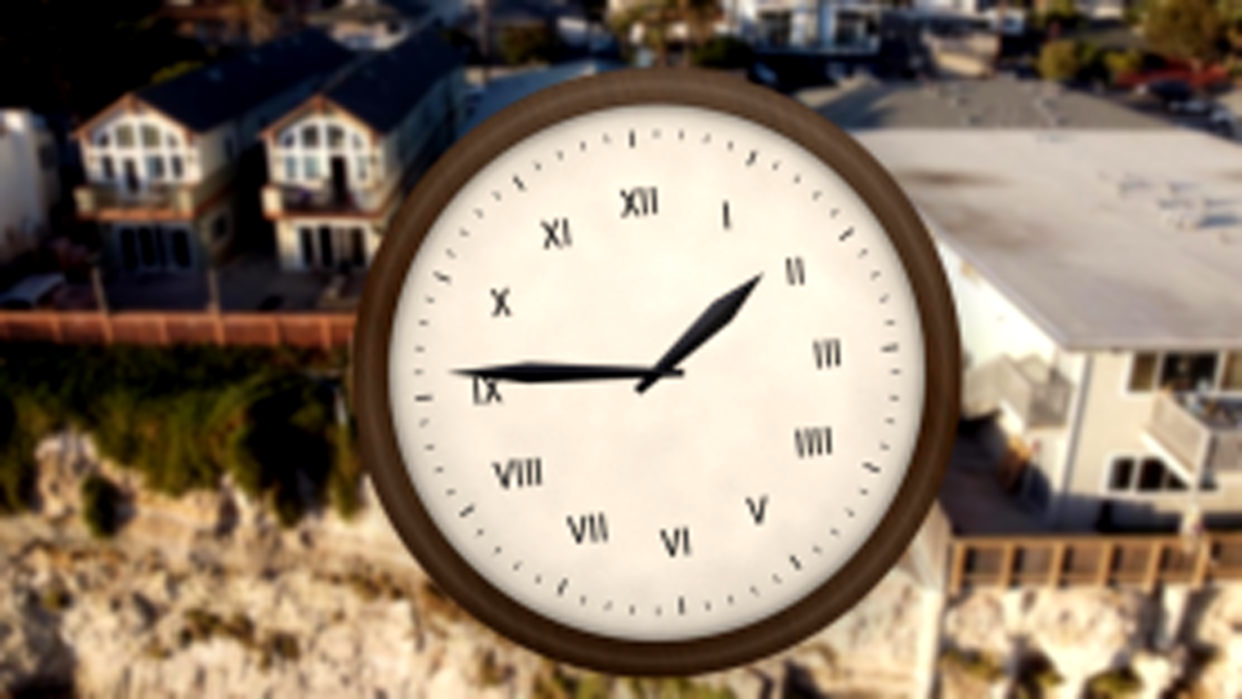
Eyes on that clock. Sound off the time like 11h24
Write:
1h46
